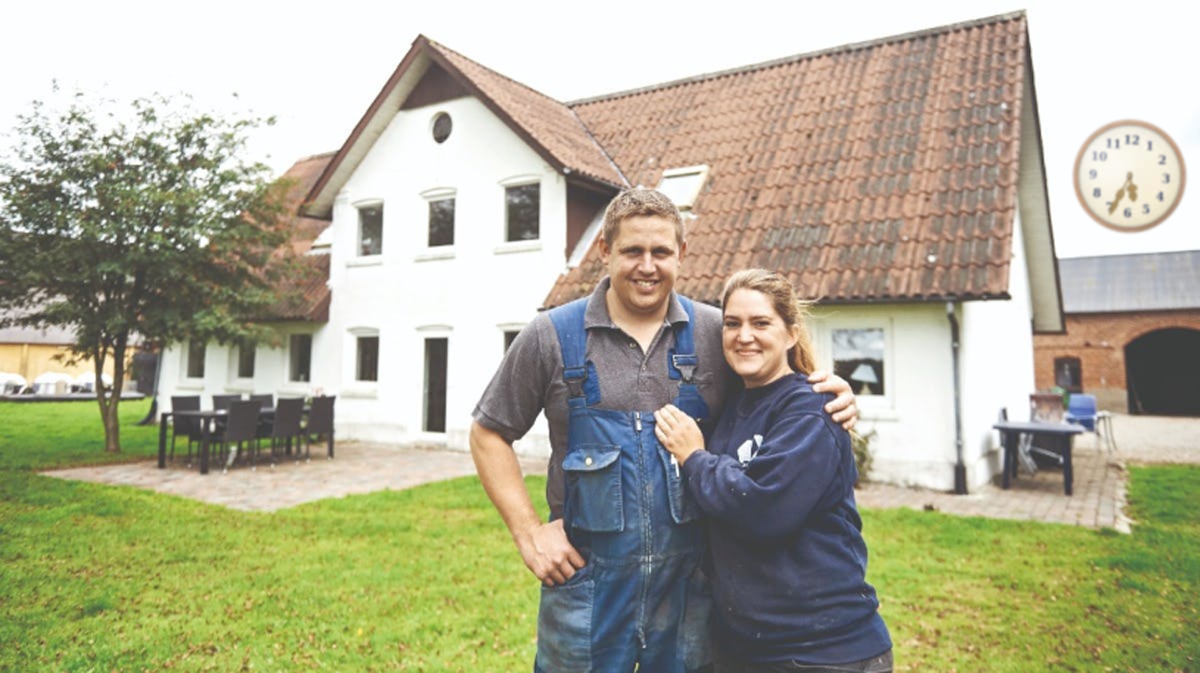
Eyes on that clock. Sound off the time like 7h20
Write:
5h34
